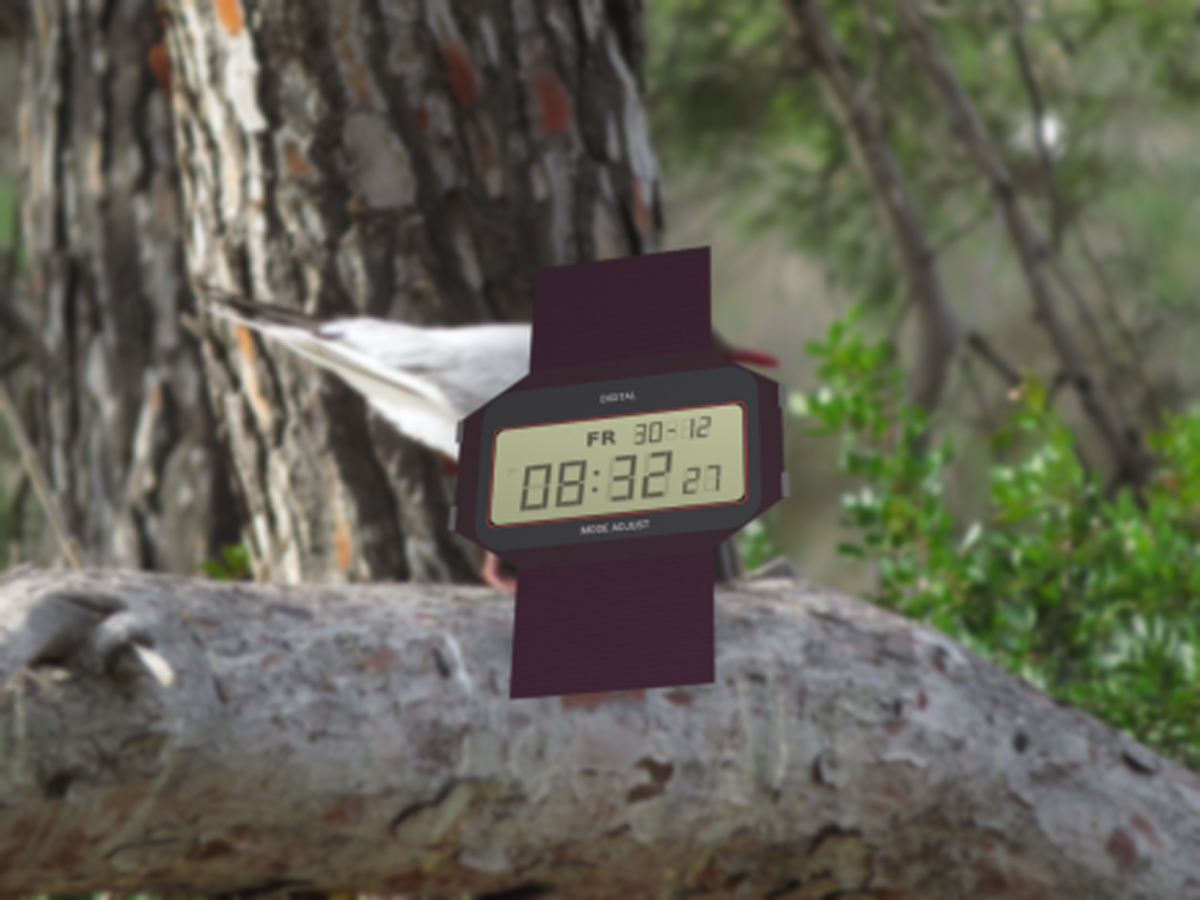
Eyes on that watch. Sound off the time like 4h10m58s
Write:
8h32m27s
